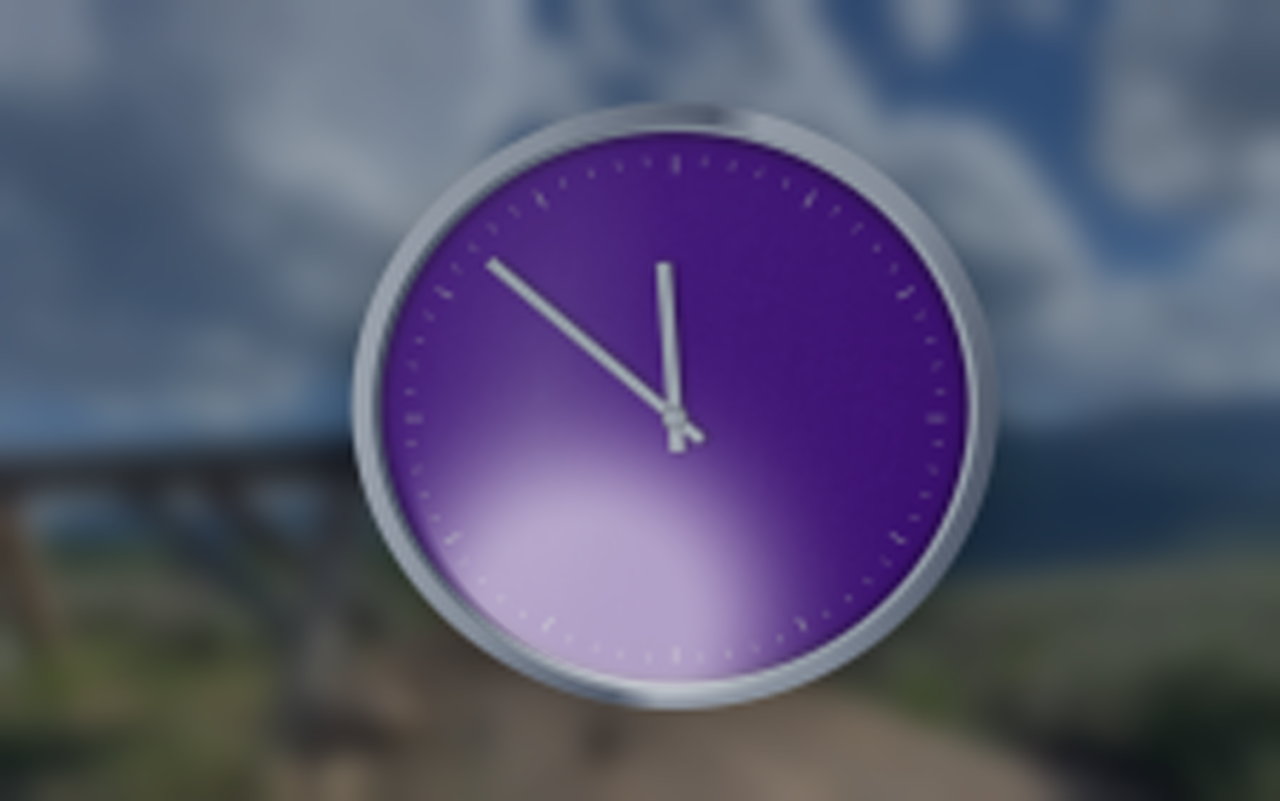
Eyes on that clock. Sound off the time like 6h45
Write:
11h52
